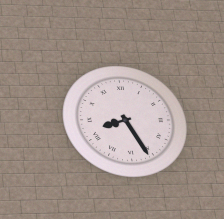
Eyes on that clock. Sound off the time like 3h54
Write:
8h26
